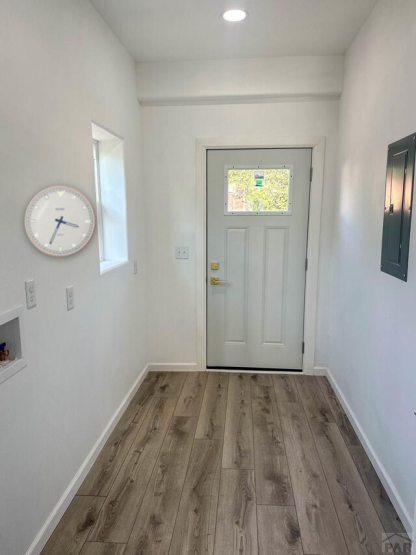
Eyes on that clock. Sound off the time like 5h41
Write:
3h34
